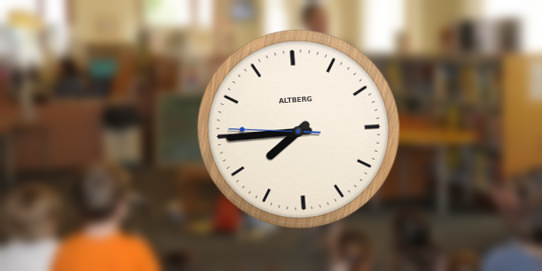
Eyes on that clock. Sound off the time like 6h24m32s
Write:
7h44m46s
